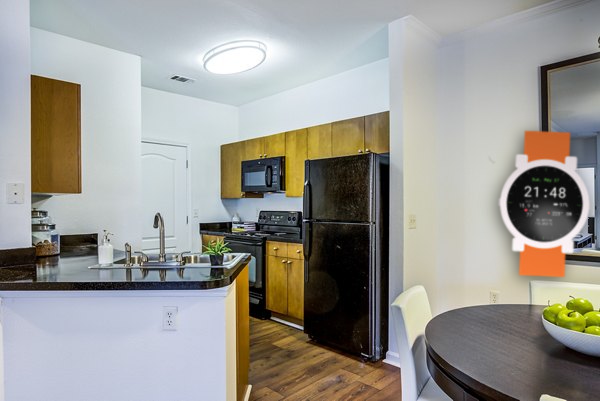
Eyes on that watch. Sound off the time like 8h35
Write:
21h48
